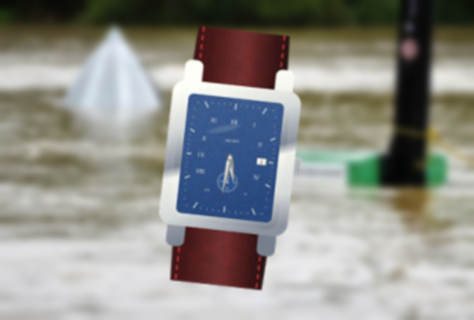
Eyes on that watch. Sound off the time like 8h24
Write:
5h31
